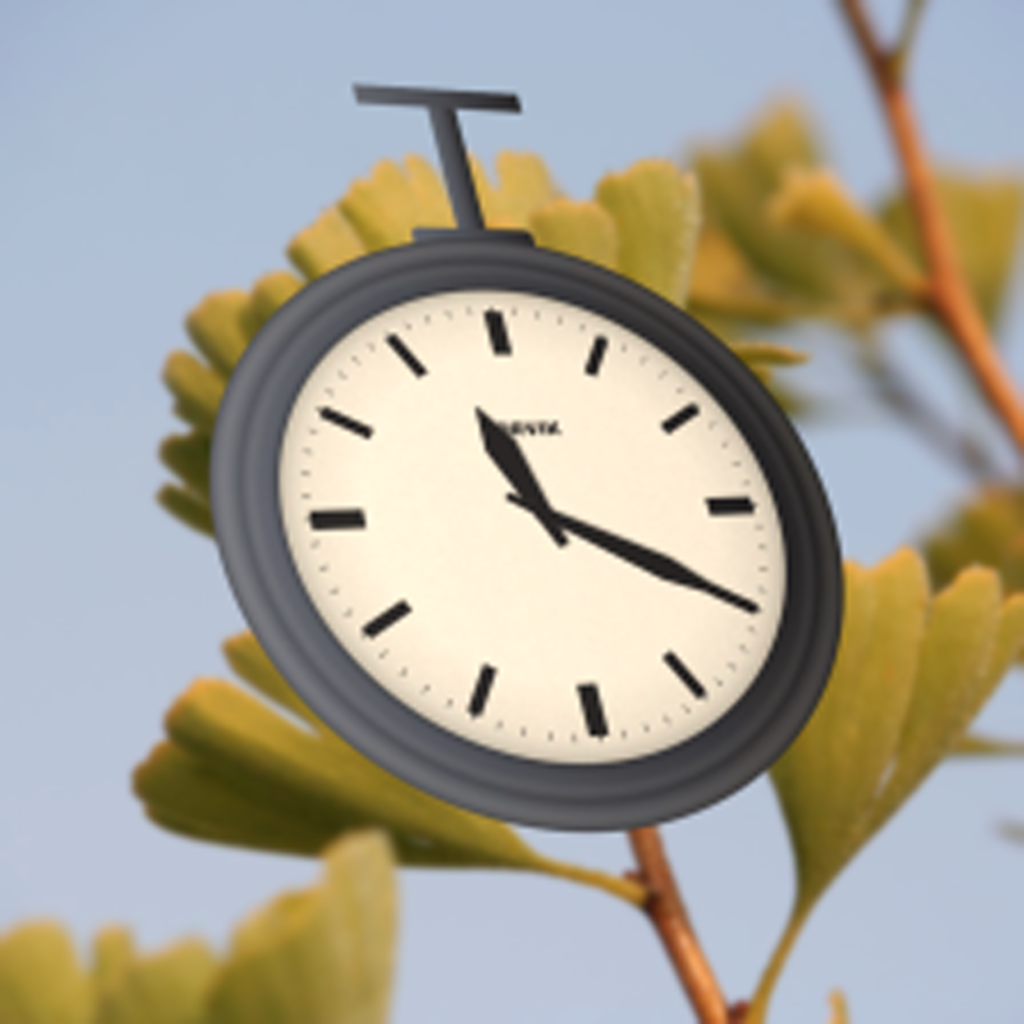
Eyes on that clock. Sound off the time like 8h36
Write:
11h20
